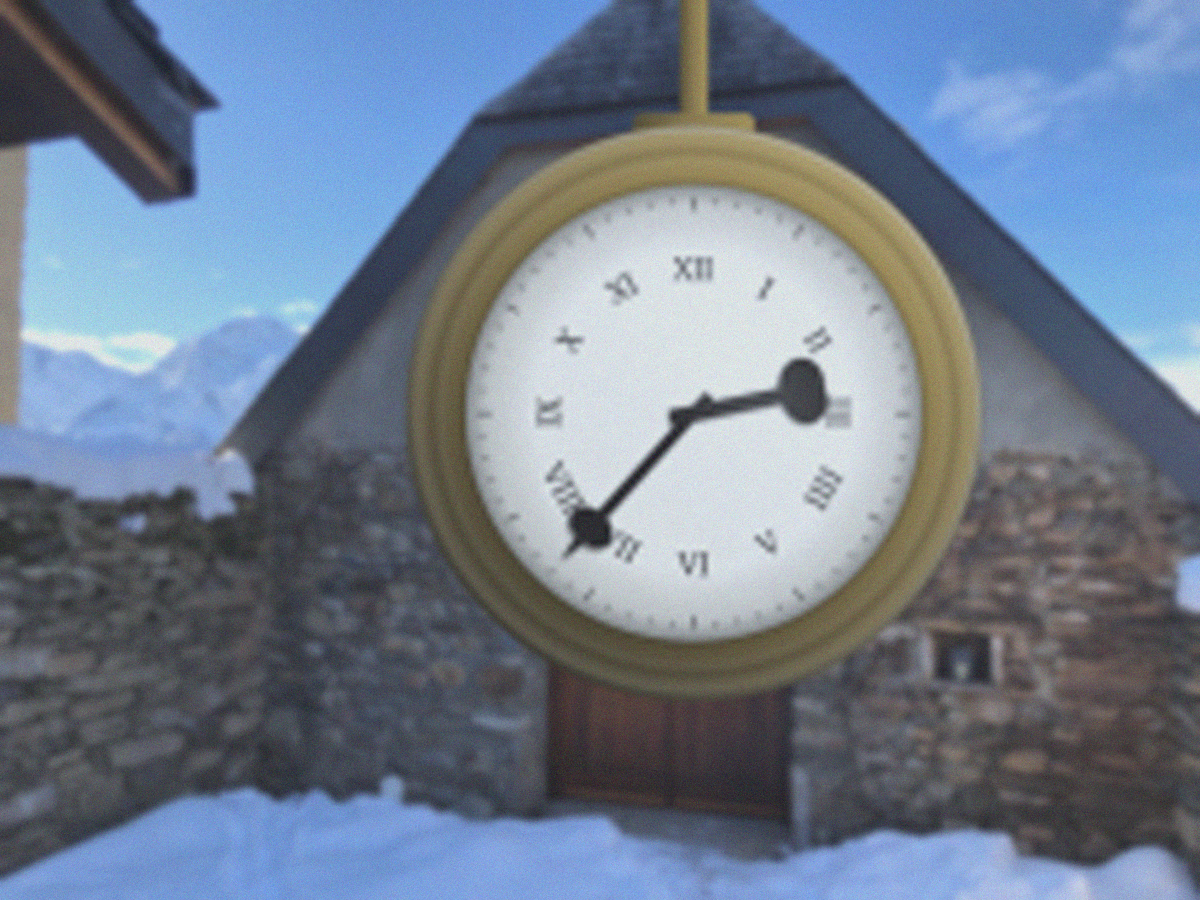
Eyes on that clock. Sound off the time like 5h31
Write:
2h37
